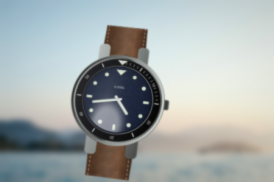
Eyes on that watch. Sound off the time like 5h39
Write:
4h43
